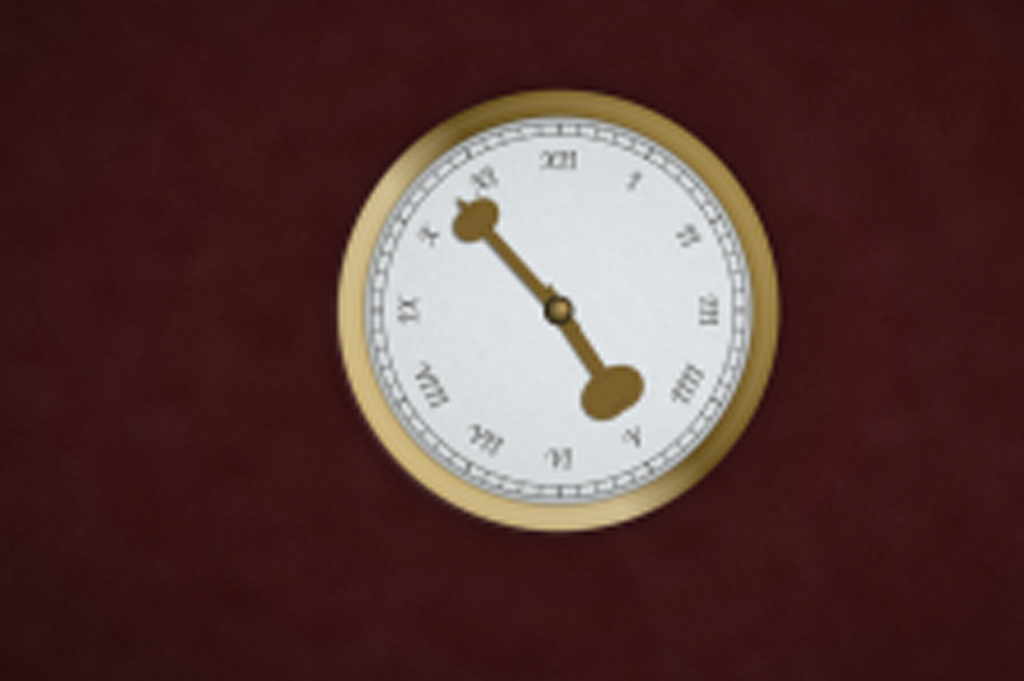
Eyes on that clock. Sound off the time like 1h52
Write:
4h53
